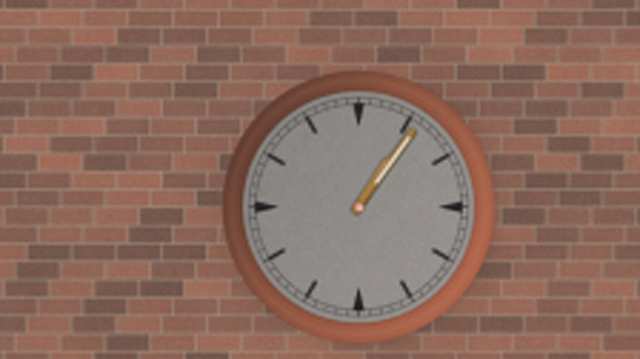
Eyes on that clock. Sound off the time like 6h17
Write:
1h06
